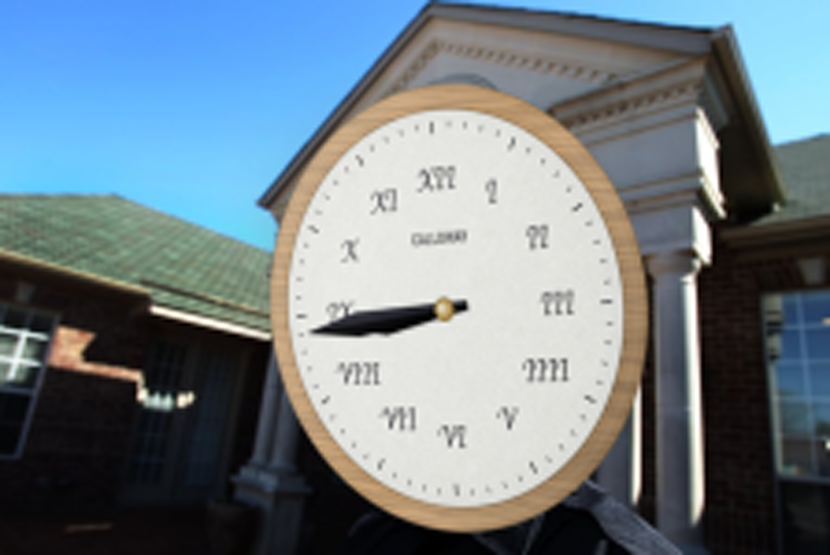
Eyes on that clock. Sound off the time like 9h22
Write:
8h44
